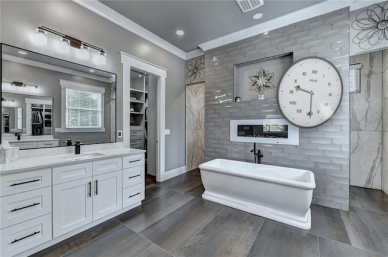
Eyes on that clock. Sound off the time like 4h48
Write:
9h29
